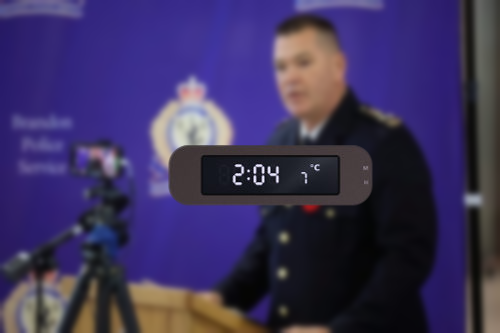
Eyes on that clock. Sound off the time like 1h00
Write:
2h04
